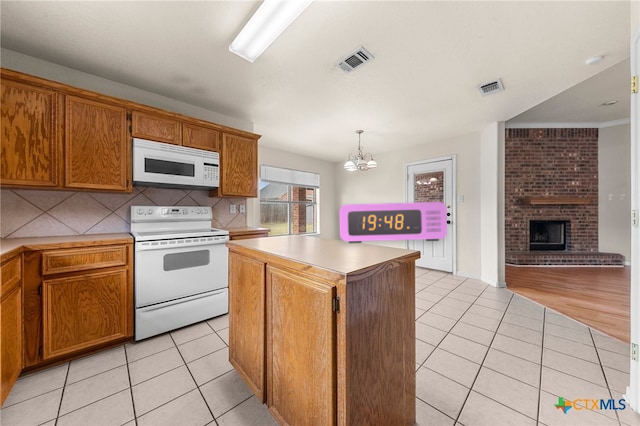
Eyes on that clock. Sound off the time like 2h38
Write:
19h48
